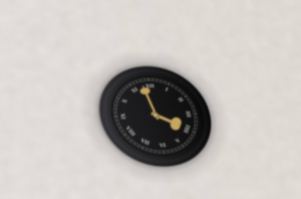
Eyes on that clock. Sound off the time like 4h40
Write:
3h58
